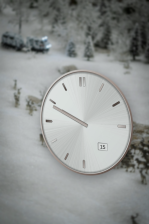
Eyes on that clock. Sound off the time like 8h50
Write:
9h49
